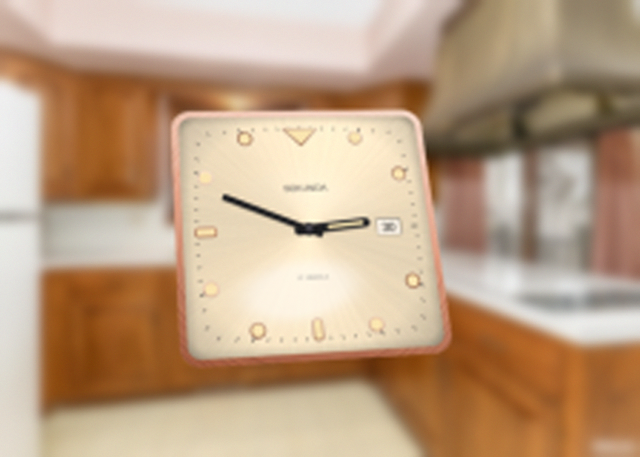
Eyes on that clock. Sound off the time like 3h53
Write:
2h49
